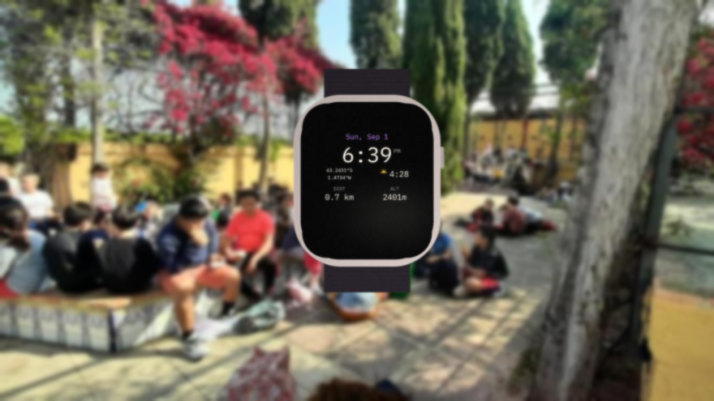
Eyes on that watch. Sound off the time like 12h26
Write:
6h39
